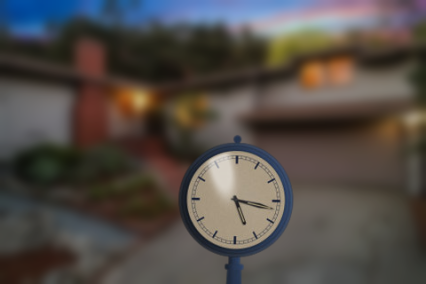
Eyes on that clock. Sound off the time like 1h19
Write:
5h17
